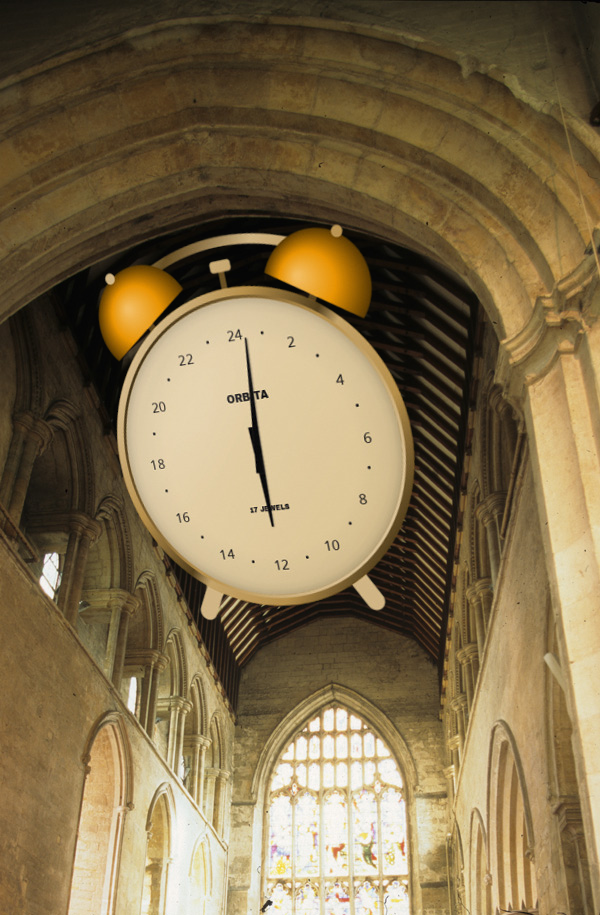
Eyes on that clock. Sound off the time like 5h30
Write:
12h01
